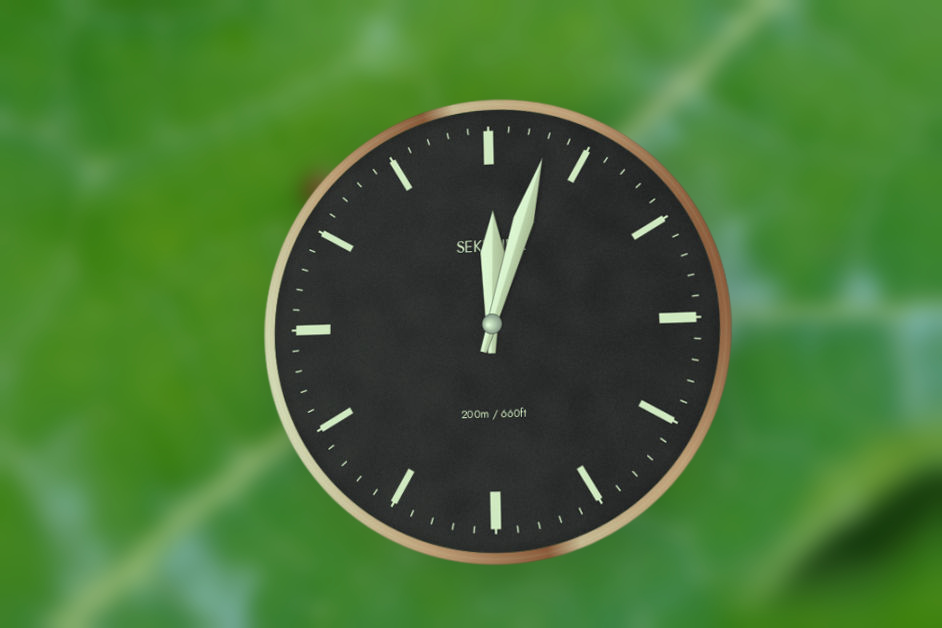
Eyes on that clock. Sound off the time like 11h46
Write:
12h03
